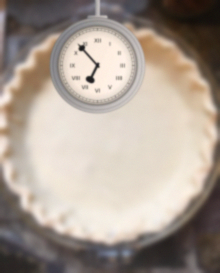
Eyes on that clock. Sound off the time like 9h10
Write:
6h53
